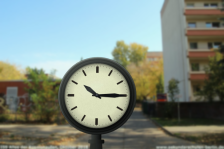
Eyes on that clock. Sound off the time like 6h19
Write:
10h15
